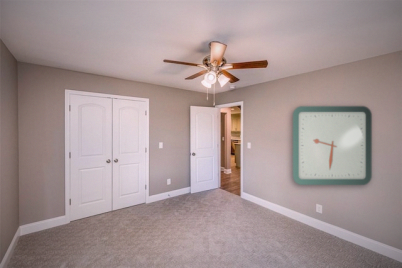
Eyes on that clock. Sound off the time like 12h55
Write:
9h31
